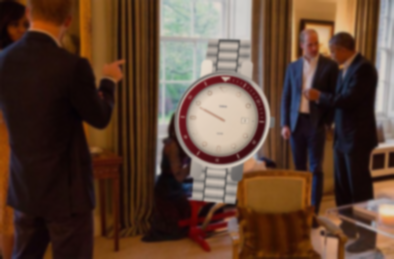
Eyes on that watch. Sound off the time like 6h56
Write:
9h49
